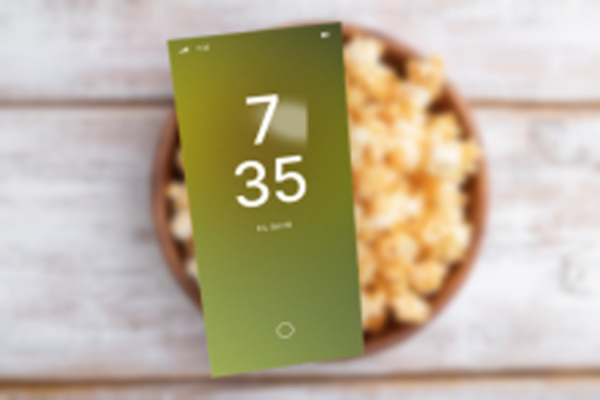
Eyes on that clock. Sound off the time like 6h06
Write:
7h35
